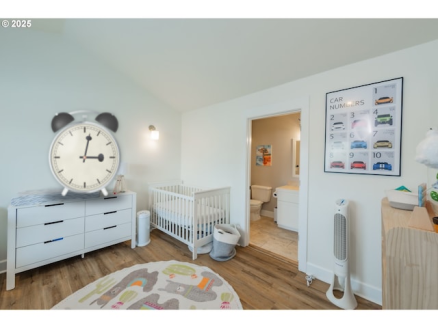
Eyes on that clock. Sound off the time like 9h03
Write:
3h02
